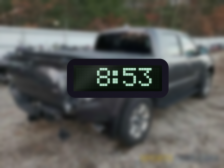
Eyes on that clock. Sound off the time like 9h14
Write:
8h53
